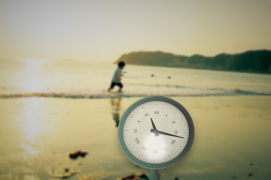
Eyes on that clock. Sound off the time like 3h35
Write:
11h17
